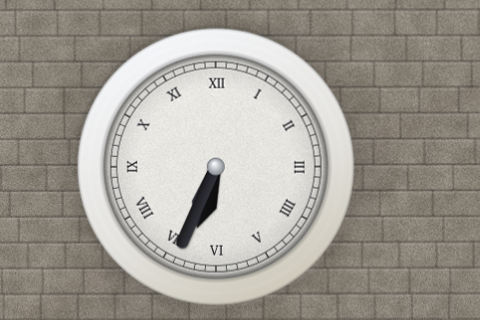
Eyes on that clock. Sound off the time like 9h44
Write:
6h34
